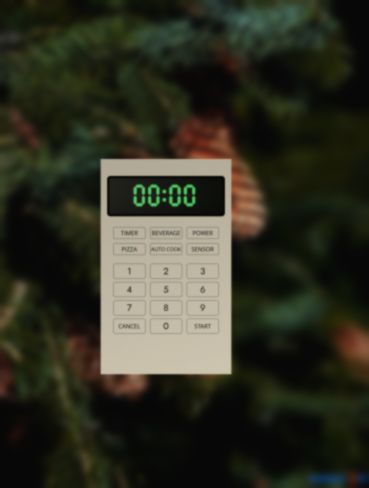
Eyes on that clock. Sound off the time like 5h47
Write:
0h00
